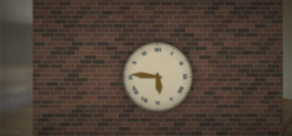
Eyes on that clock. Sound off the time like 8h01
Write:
5h46
